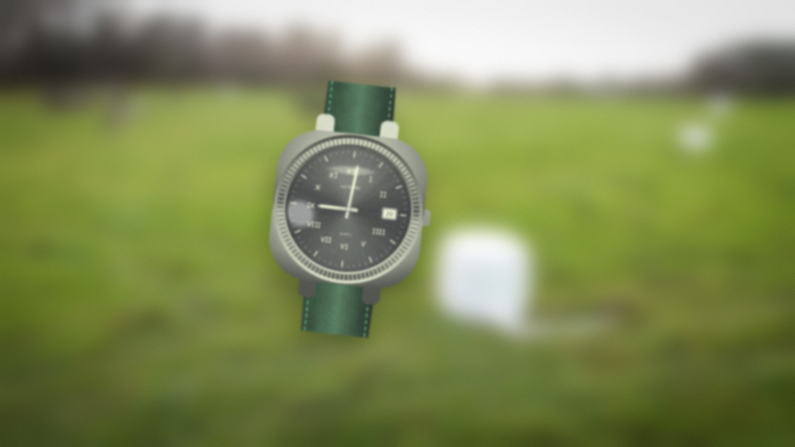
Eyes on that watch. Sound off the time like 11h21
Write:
9h01
